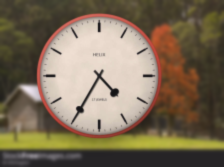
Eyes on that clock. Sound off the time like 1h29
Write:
4h35
